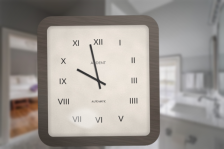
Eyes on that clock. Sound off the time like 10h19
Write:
9h58
